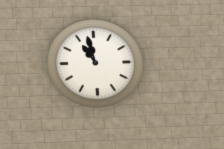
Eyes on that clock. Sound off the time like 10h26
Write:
10h58
